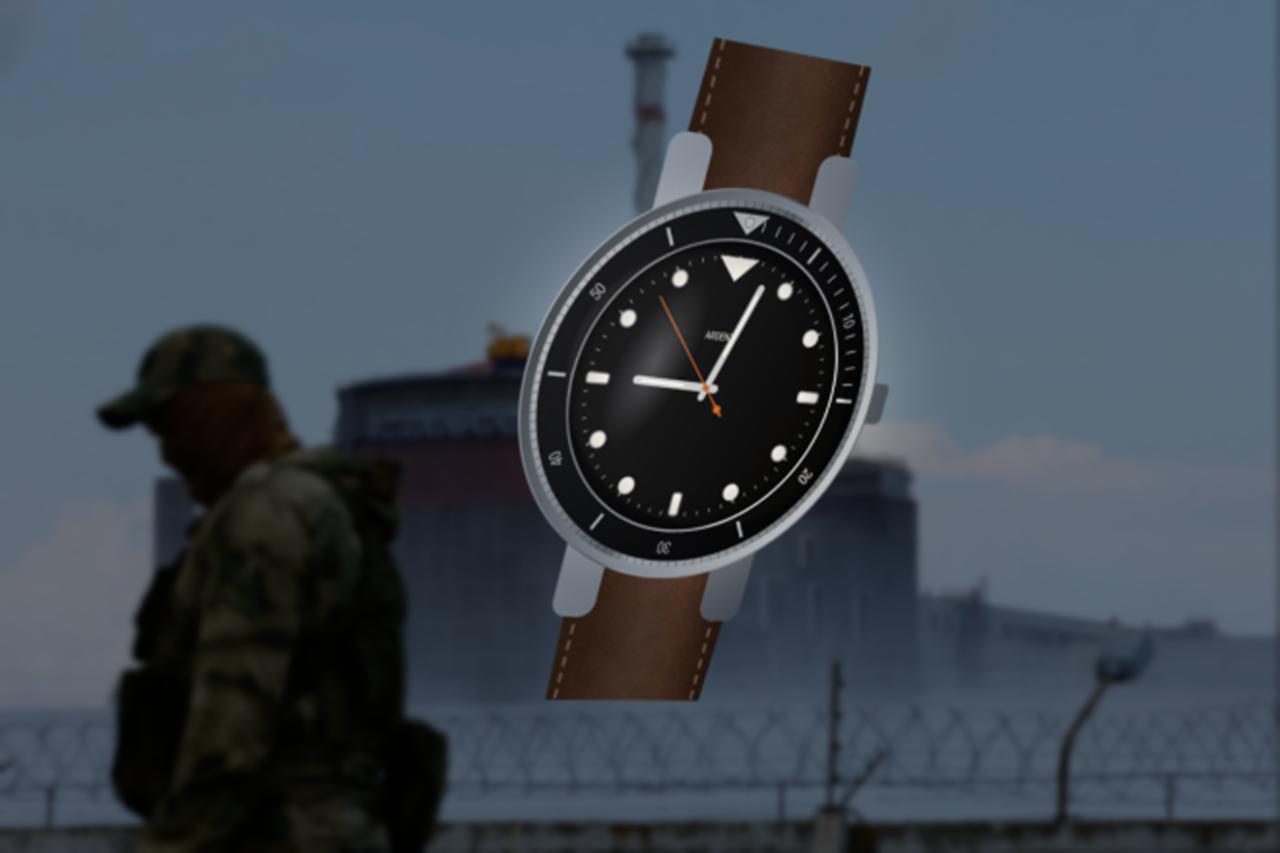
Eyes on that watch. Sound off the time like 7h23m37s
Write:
9h02m53s
